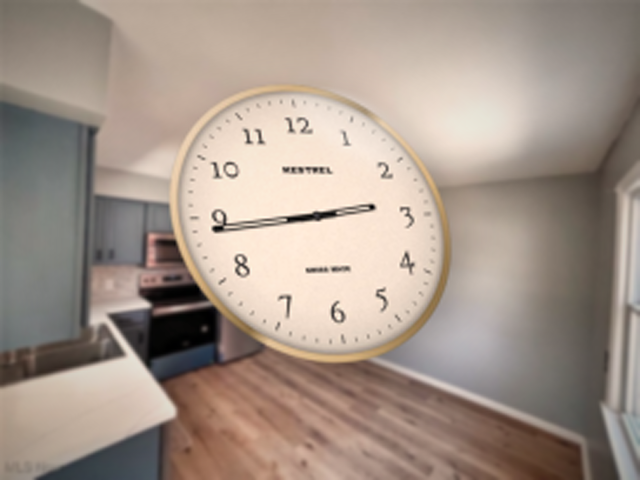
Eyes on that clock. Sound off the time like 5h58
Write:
2h44
